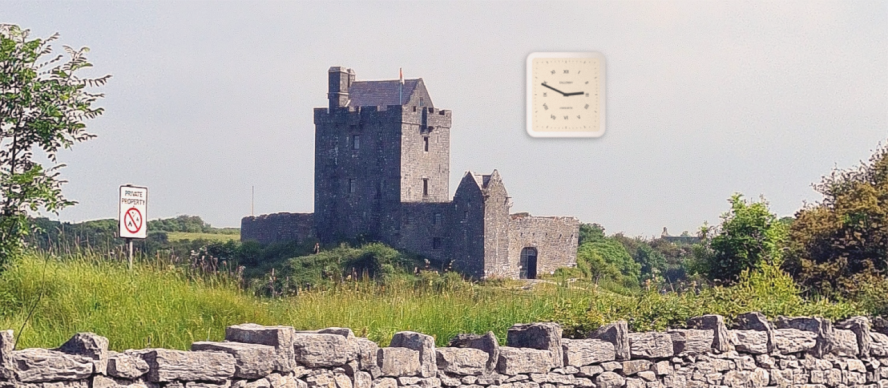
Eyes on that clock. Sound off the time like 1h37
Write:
2h49
